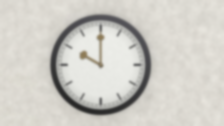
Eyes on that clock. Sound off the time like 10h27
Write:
10h00
